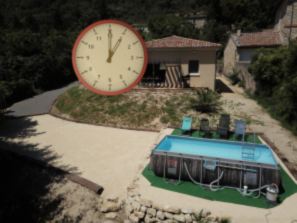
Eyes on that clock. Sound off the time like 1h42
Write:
1h00
